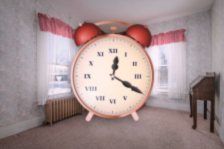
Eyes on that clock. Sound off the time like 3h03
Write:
12h20
